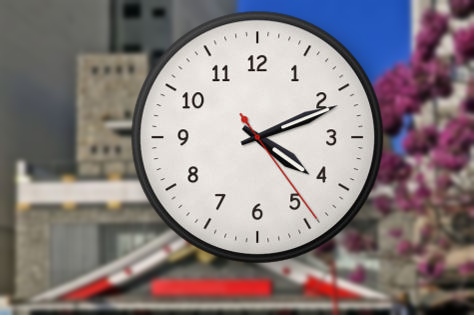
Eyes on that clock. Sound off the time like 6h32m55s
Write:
4h11m24s
